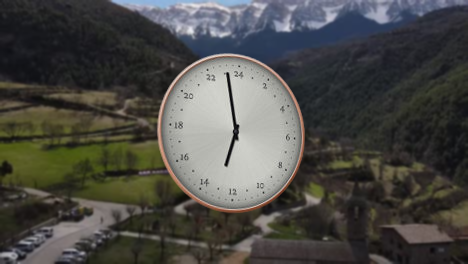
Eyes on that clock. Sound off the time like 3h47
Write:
12h58
